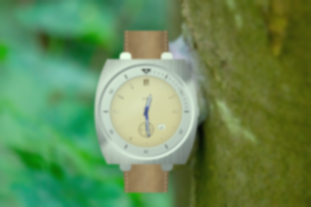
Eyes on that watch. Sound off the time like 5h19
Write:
12h29
